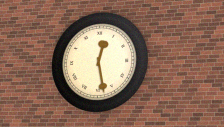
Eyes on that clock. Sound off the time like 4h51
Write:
12h28
